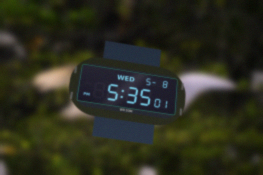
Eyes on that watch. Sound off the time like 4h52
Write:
5h35
